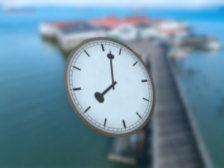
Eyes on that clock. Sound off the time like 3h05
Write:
8h02
